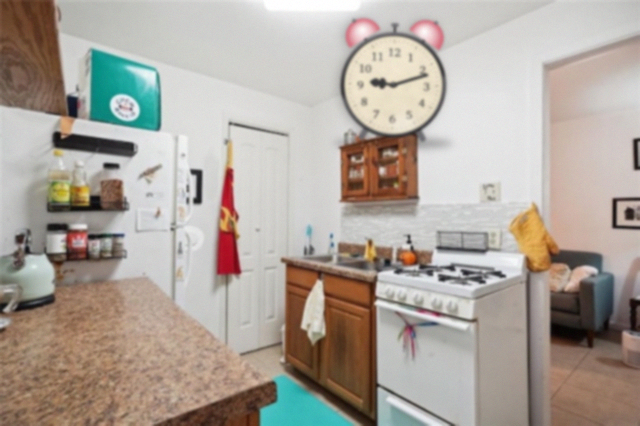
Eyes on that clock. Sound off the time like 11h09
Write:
9h12
